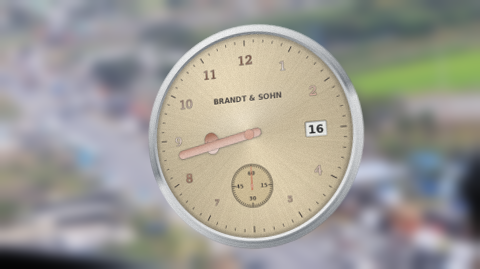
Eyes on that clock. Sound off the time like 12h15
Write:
8h43
